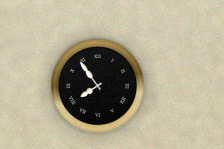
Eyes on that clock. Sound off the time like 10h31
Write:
7h54
